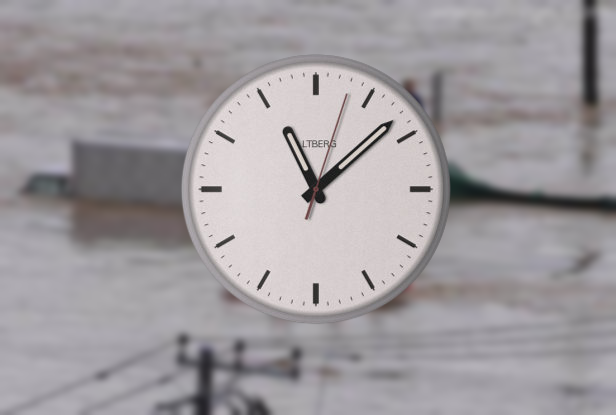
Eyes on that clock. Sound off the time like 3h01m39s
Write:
11h08m03s
